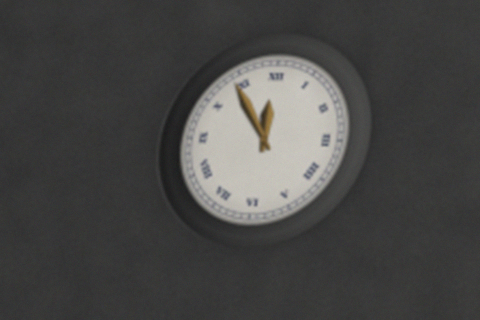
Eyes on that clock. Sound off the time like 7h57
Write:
11h54
